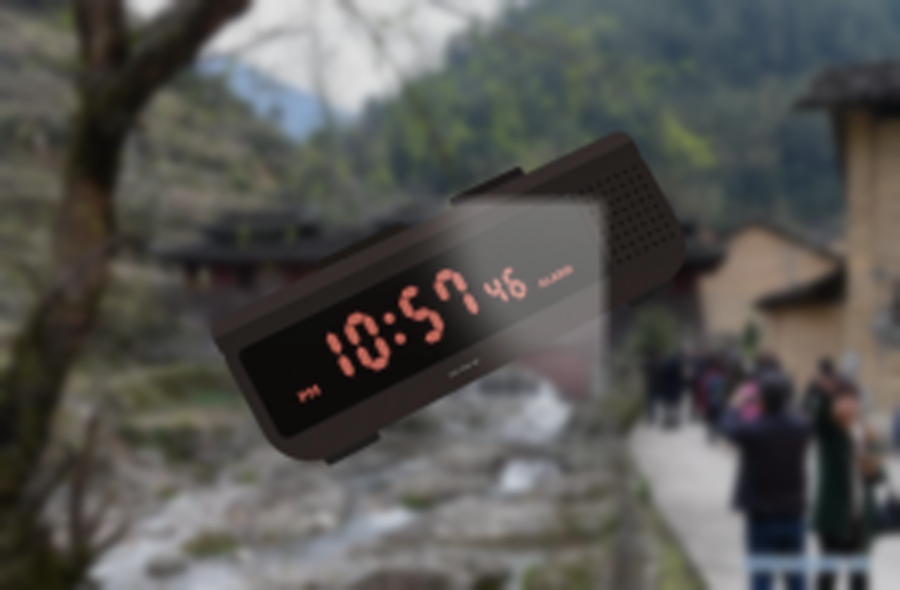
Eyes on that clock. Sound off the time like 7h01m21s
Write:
10h57m46s
